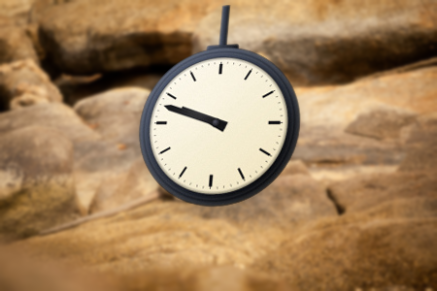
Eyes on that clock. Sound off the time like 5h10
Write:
9h48
